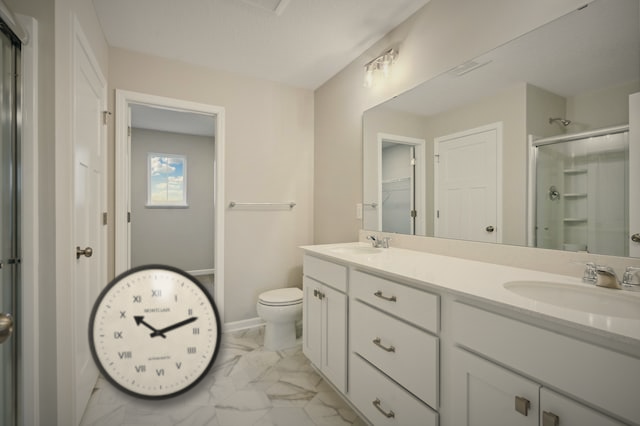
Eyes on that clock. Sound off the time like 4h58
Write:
10h12
